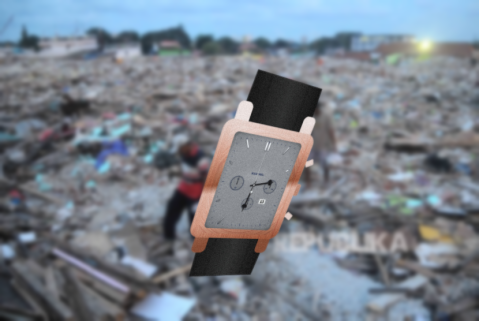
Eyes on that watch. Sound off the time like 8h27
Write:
2h31
